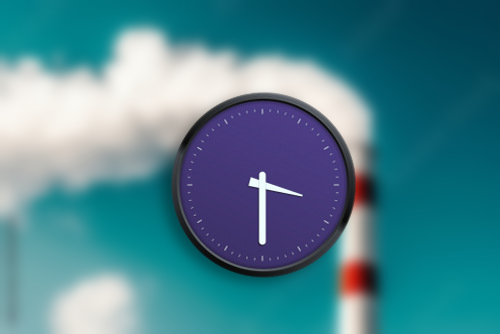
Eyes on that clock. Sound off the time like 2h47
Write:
3h30
